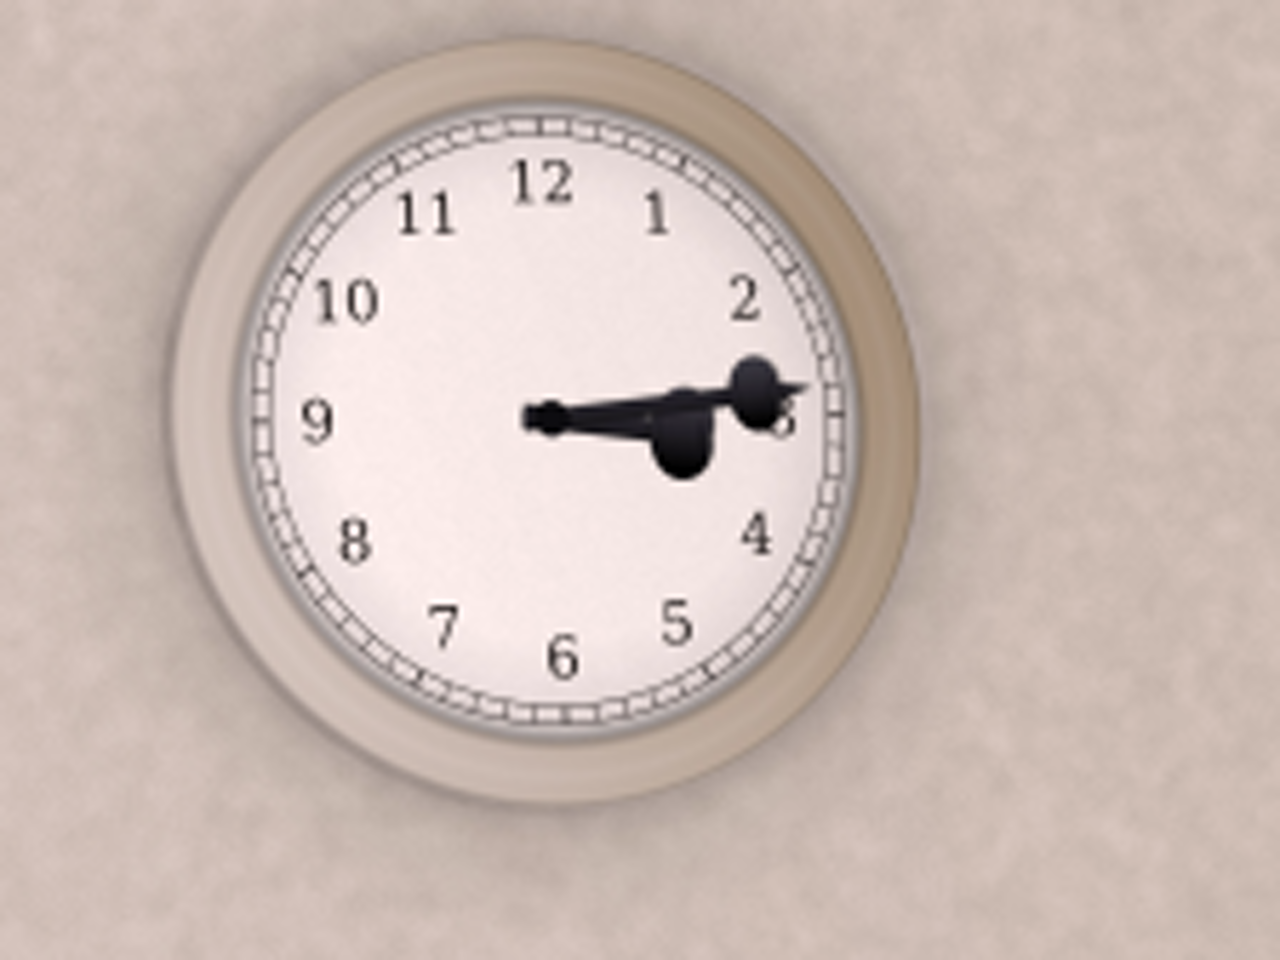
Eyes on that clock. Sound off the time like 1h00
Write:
3h14
